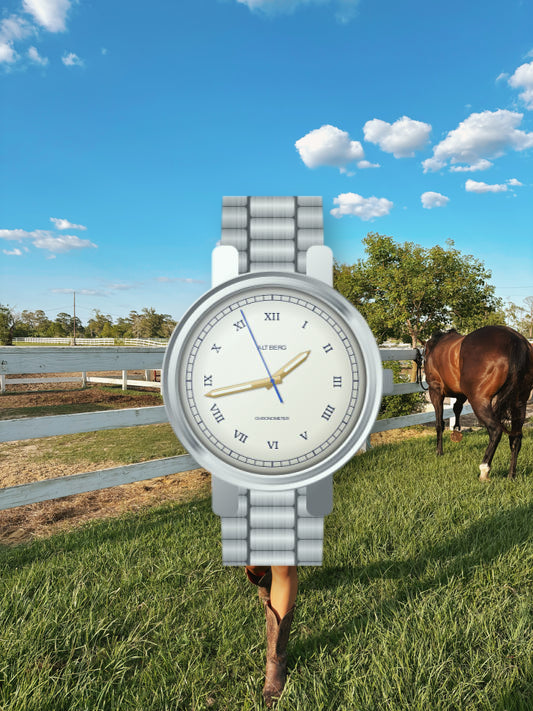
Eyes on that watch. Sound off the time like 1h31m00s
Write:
1h42m56s
